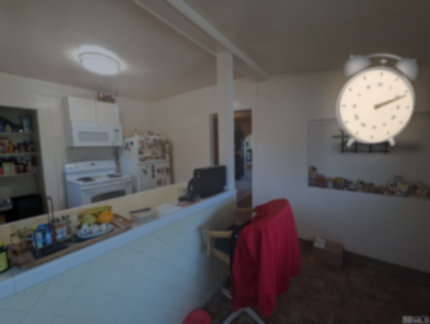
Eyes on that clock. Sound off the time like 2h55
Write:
2h11
